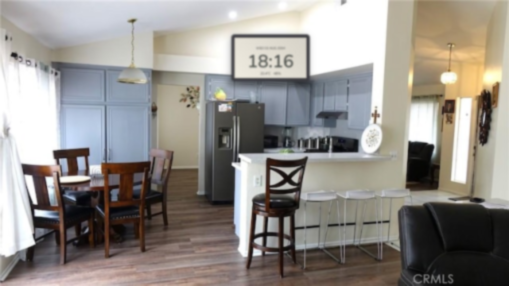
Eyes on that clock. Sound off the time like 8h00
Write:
18h16
